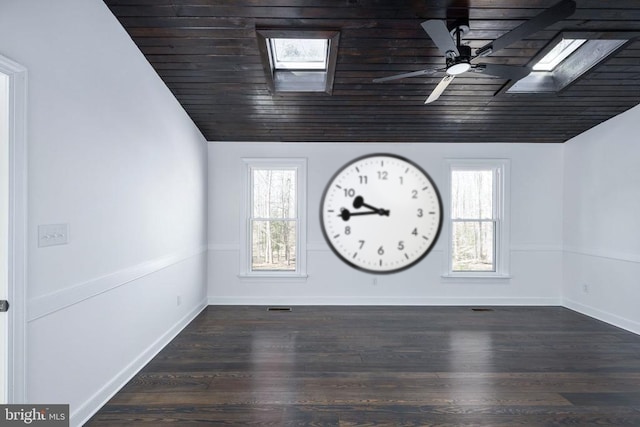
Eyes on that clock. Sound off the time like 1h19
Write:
9h44
